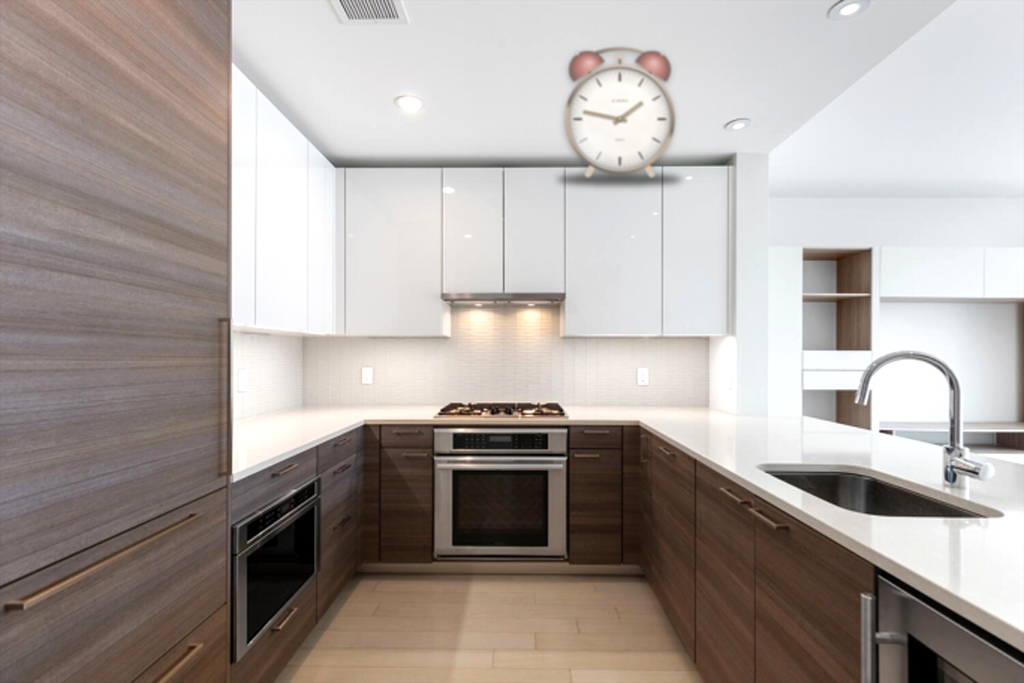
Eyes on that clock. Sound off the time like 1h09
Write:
1h47
